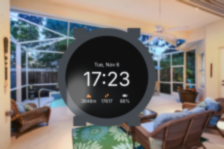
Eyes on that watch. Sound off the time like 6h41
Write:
17h23
